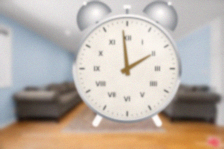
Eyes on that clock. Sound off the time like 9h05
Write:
1h59
